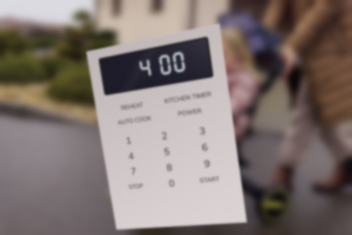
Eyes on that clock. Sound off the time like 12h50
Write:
4h00
